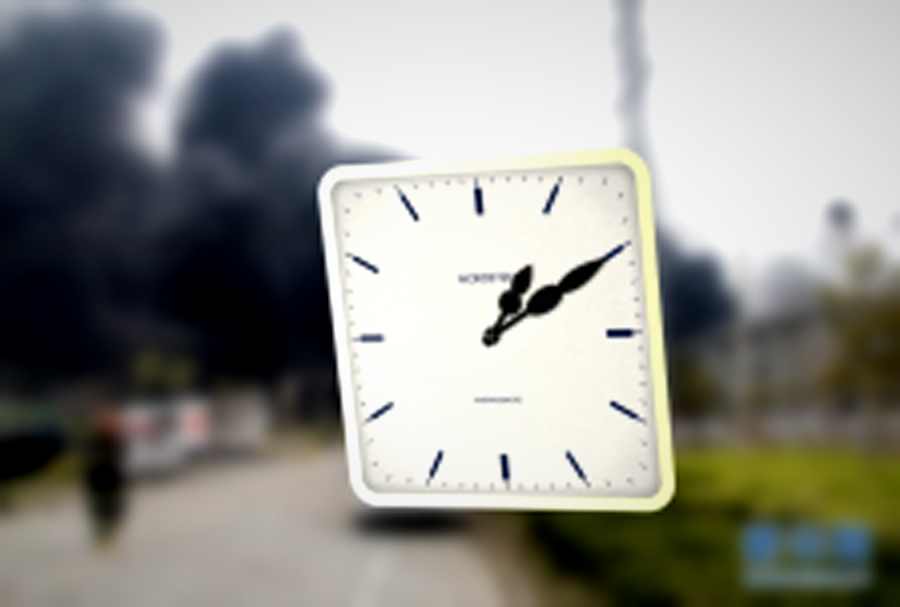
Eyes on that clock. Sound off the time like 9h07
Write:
1h10
